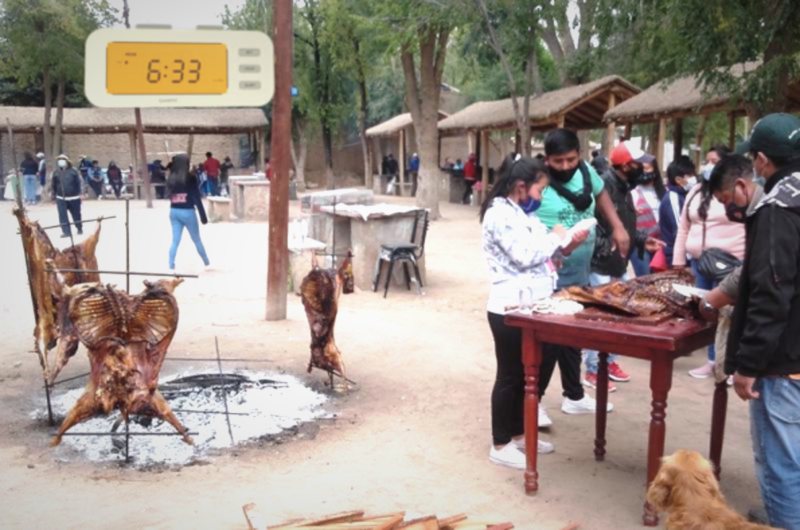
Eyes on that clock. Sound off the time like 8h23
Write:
6h33
